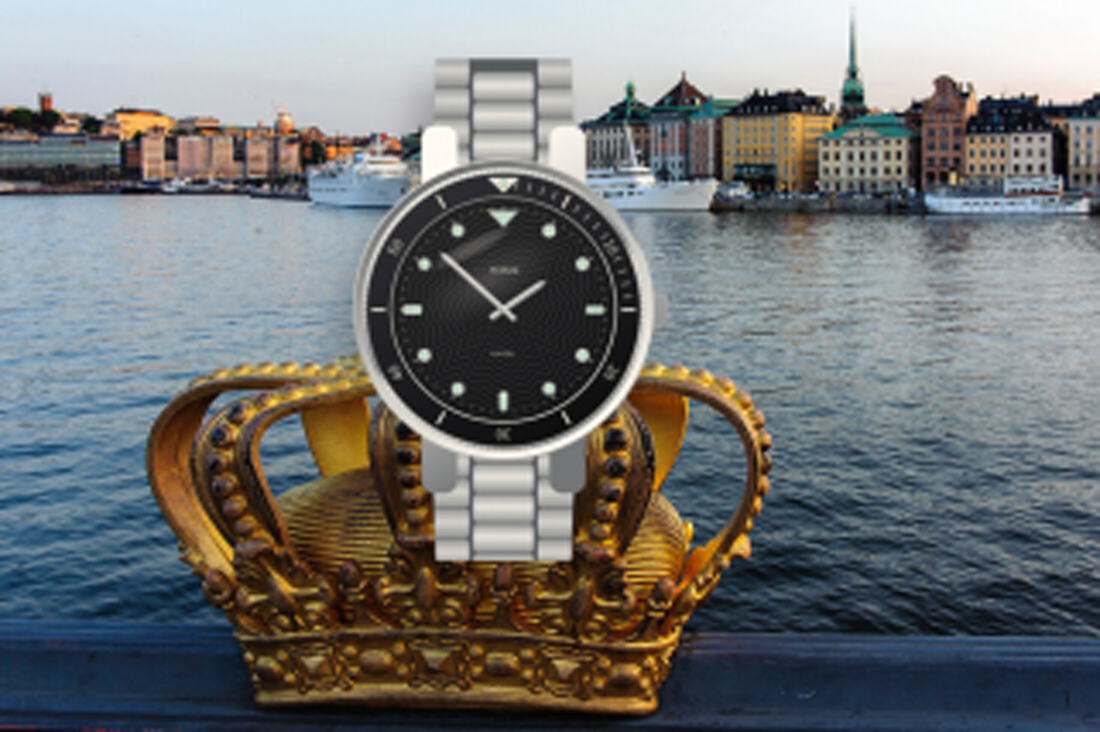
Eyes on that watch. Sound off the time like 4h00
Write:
1h52
